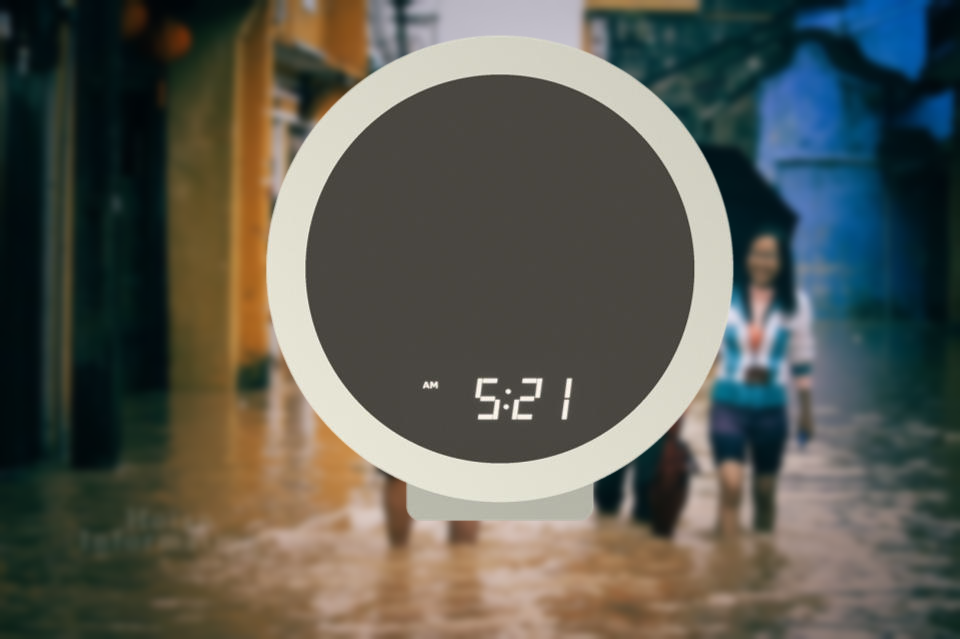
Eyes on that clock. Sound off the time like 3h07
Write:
5h21
